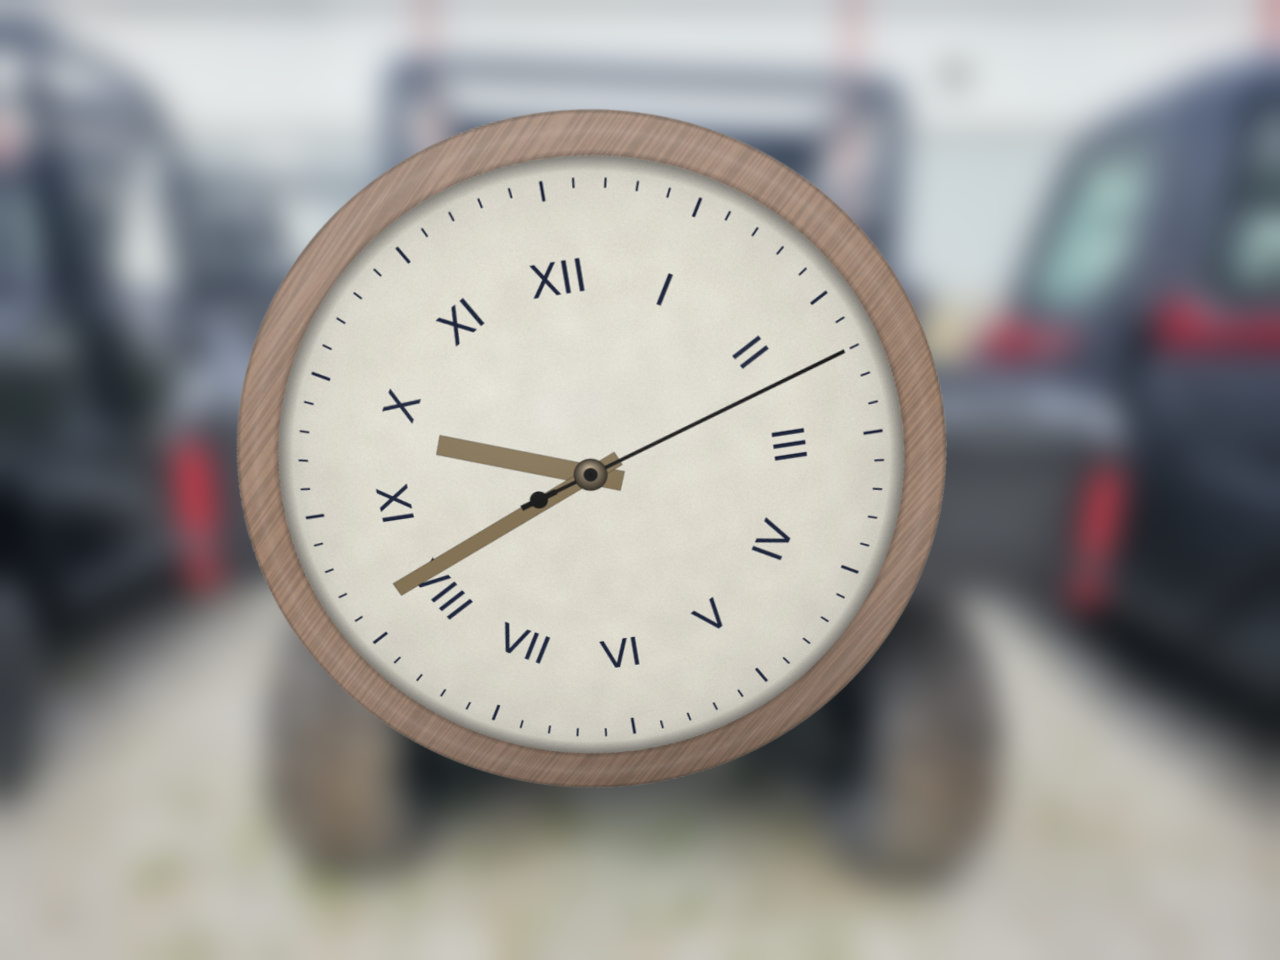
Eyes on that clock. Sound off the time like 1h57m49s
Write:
9h41m12s
